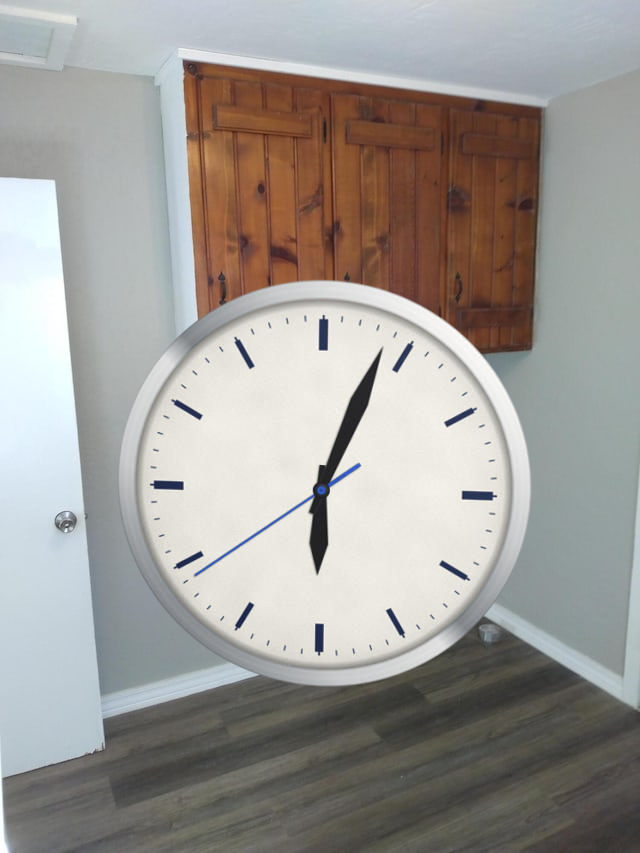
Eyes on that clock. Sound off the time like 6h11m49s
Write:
6h03m39s
